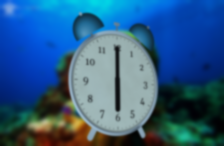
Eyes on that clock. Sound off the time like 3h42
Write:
6h00
